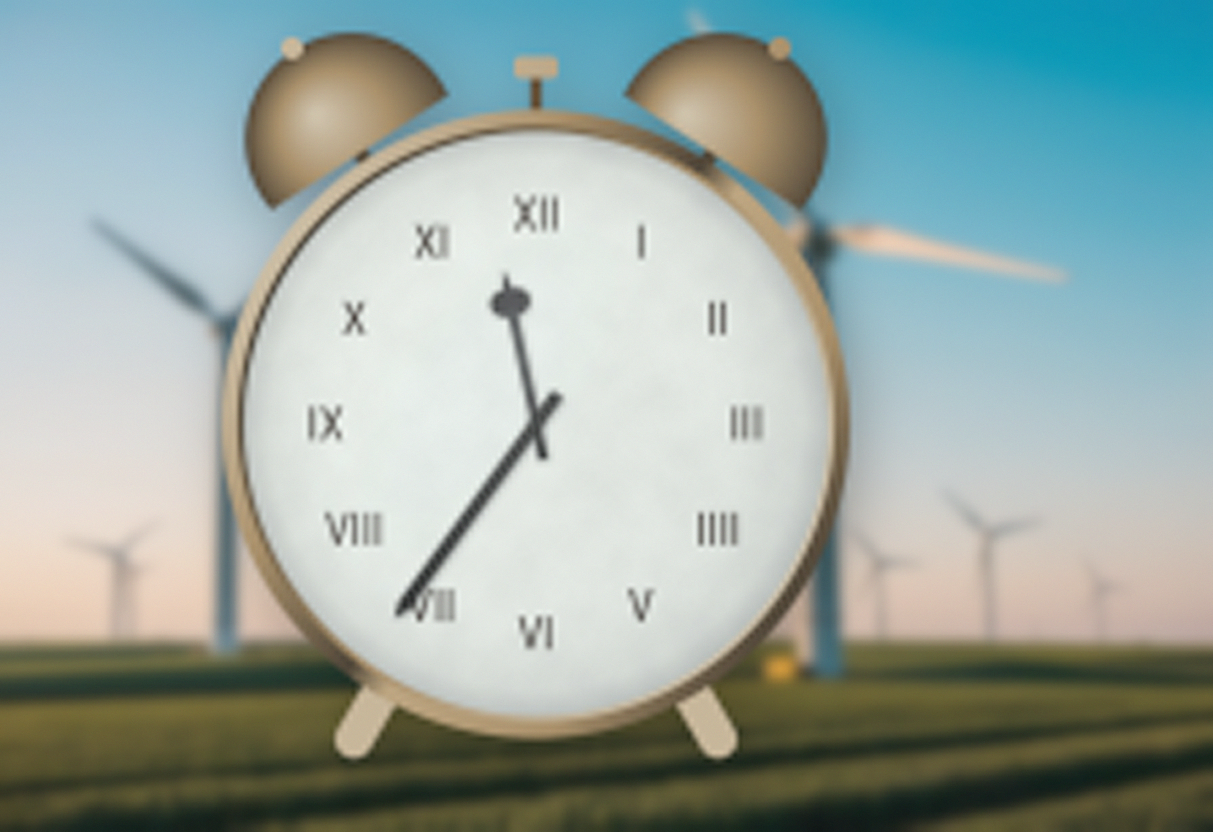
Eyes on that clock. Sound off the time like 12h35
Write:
11h36
